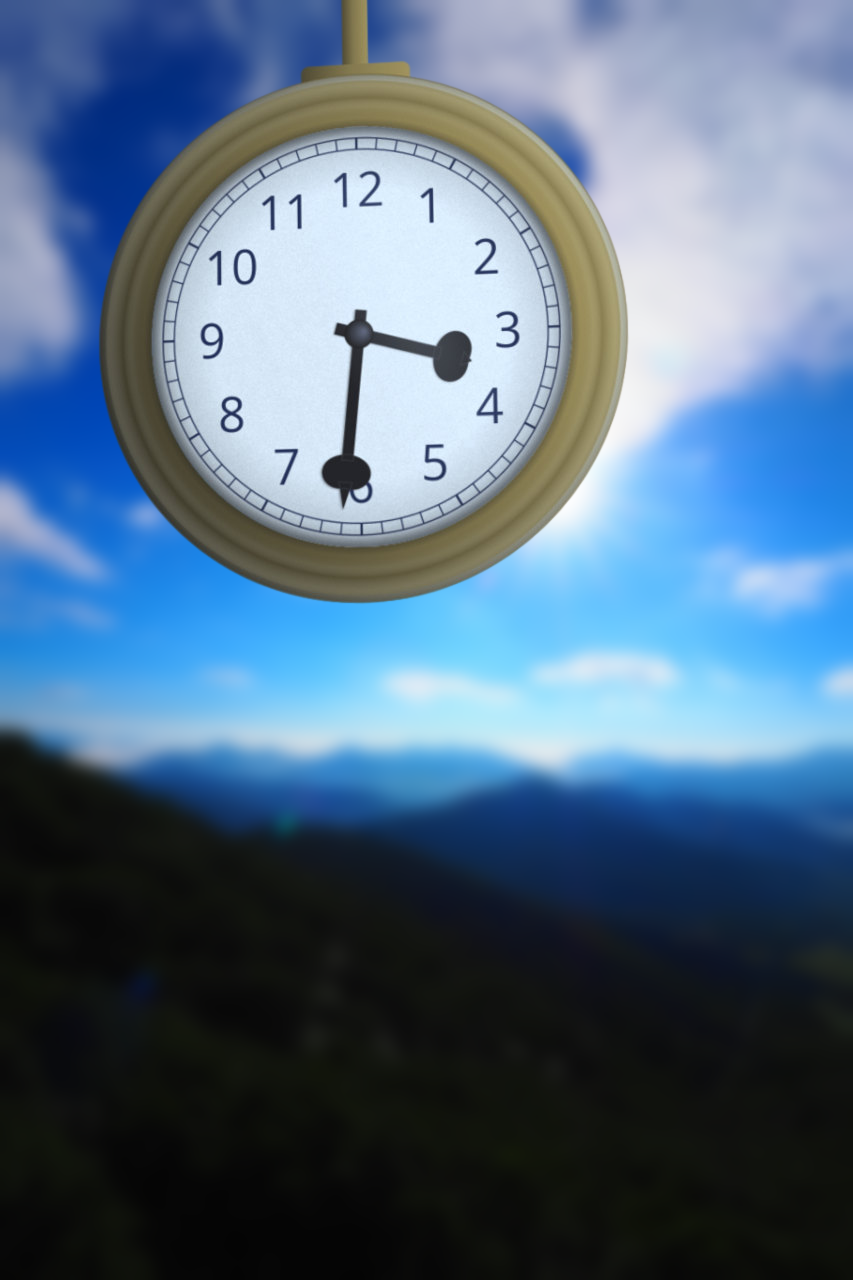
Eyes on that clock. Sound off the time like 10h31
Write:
3h31
